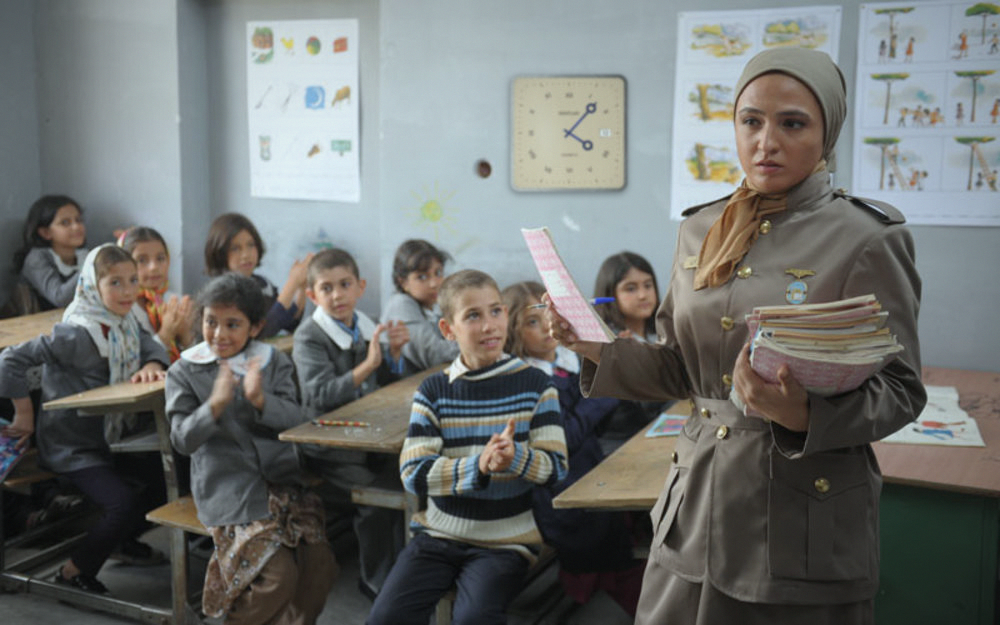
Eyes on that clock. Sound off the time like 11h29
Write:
4h07
